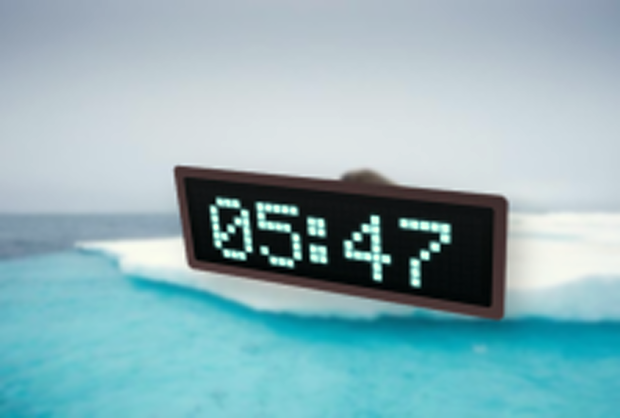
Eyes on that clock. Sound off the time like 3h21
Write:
5h47
